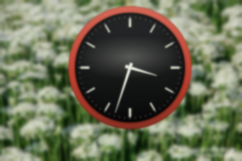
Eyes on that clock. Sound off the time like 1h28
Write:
3h33
